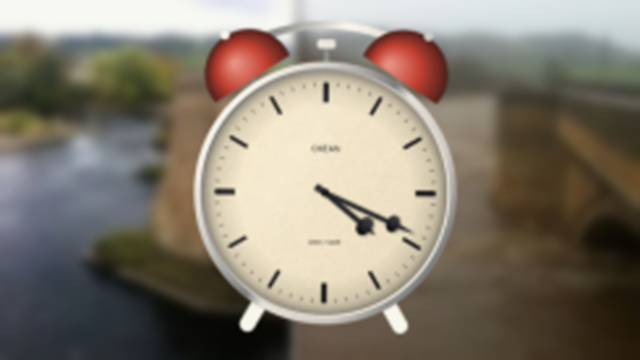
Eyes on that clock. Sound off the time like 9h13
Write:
4h19
